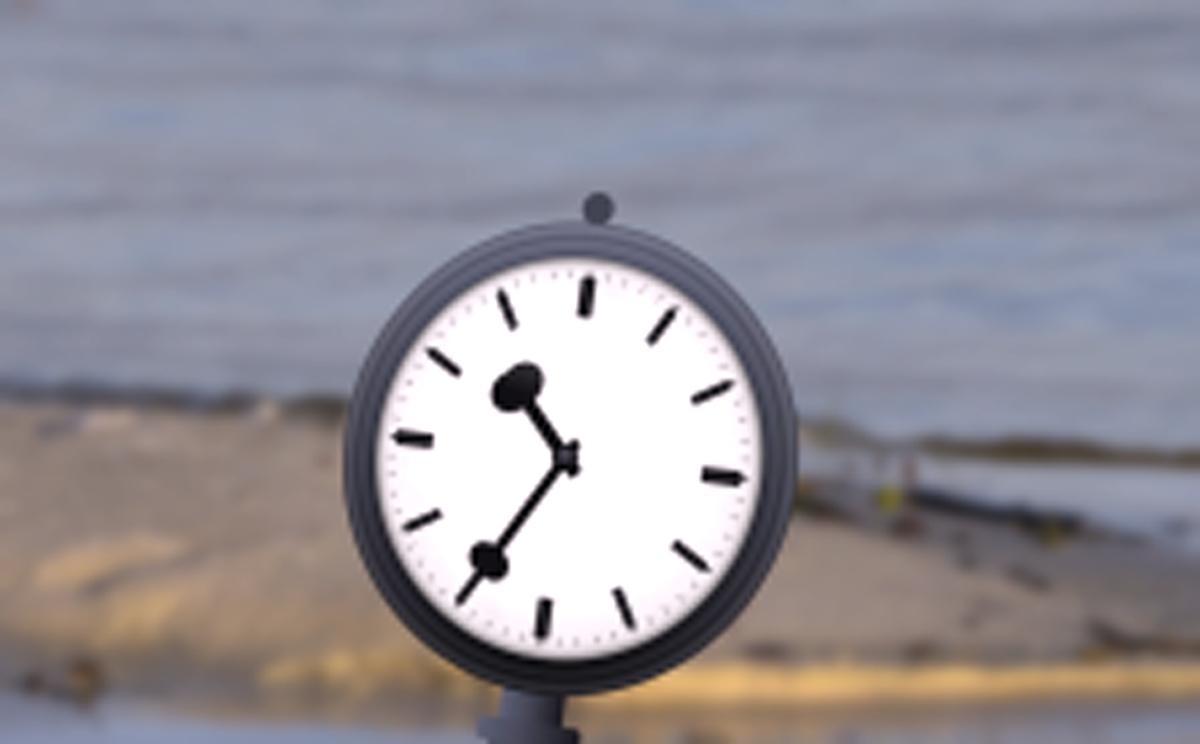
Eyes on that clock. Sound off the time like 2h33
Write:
10h35
